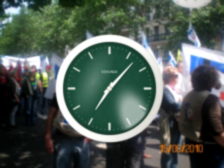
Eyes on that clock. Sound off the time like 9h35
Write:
7h07
